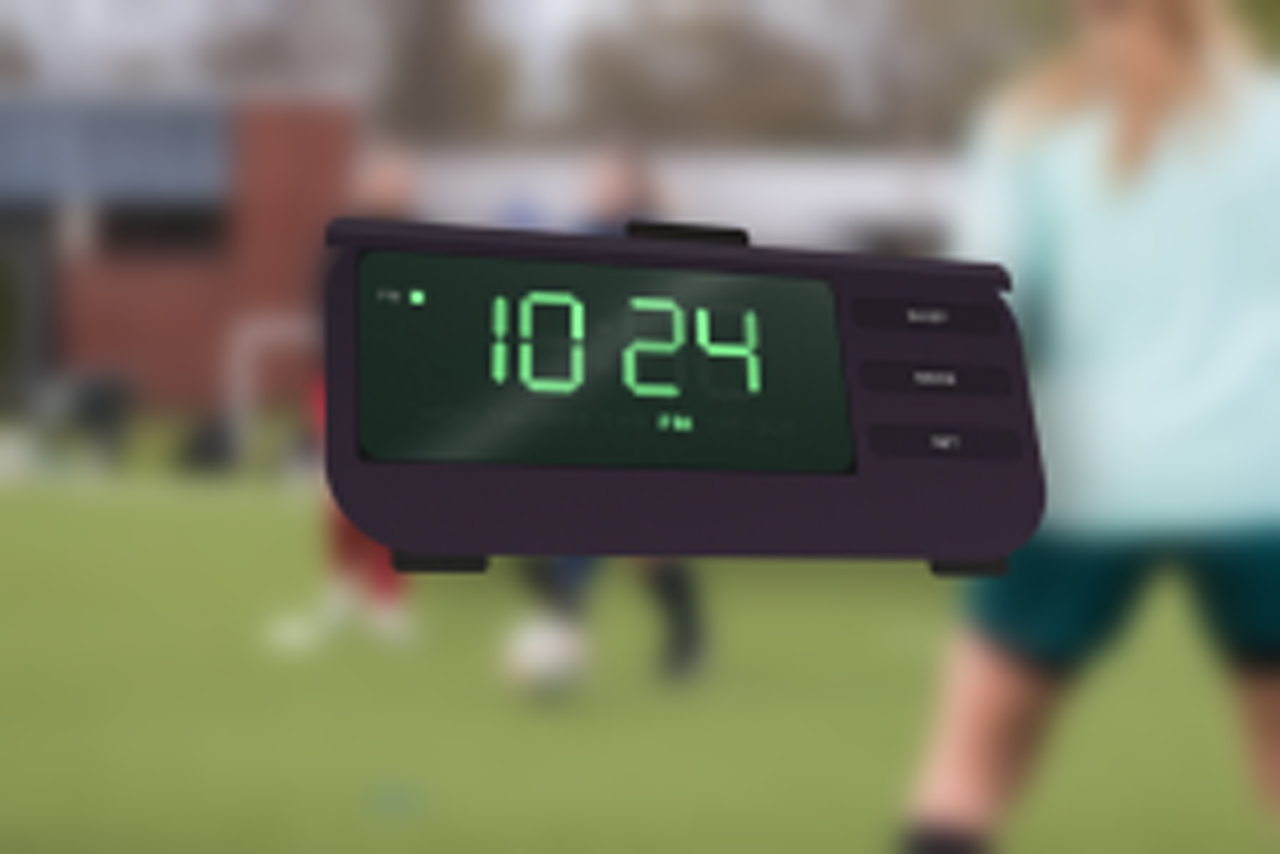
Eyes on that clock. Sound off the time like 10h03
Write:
10h24
